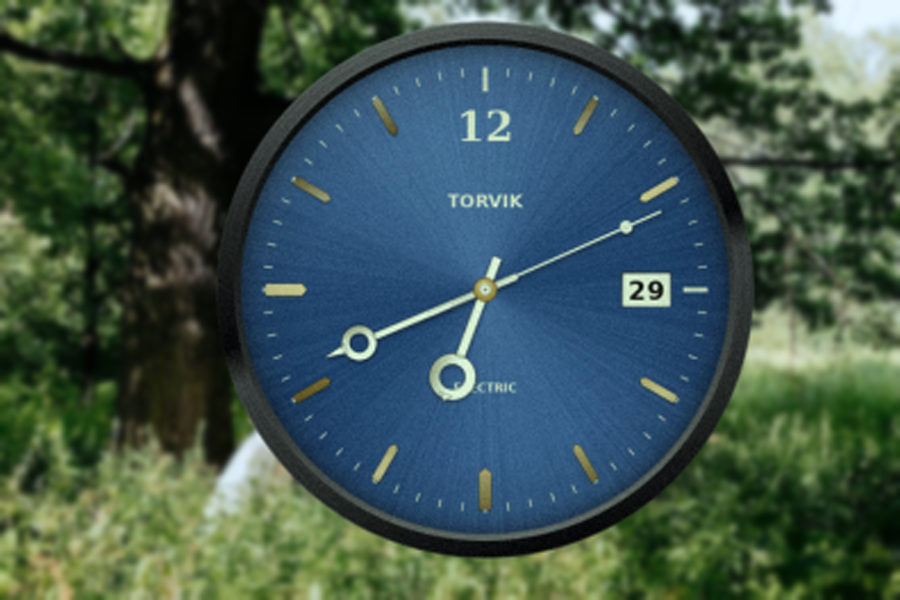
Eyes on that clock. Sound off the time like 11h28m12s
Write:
6h41m11s
